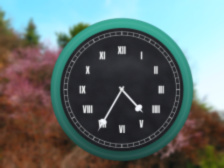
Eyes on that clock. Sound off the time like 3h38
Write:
4h35
